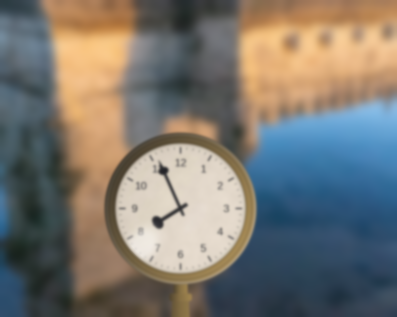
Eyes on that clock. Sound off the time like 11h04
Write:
7h56
